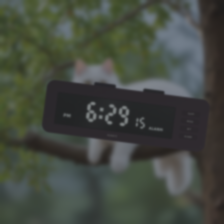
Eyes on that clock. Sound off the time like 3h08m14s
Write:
6h29m15s
